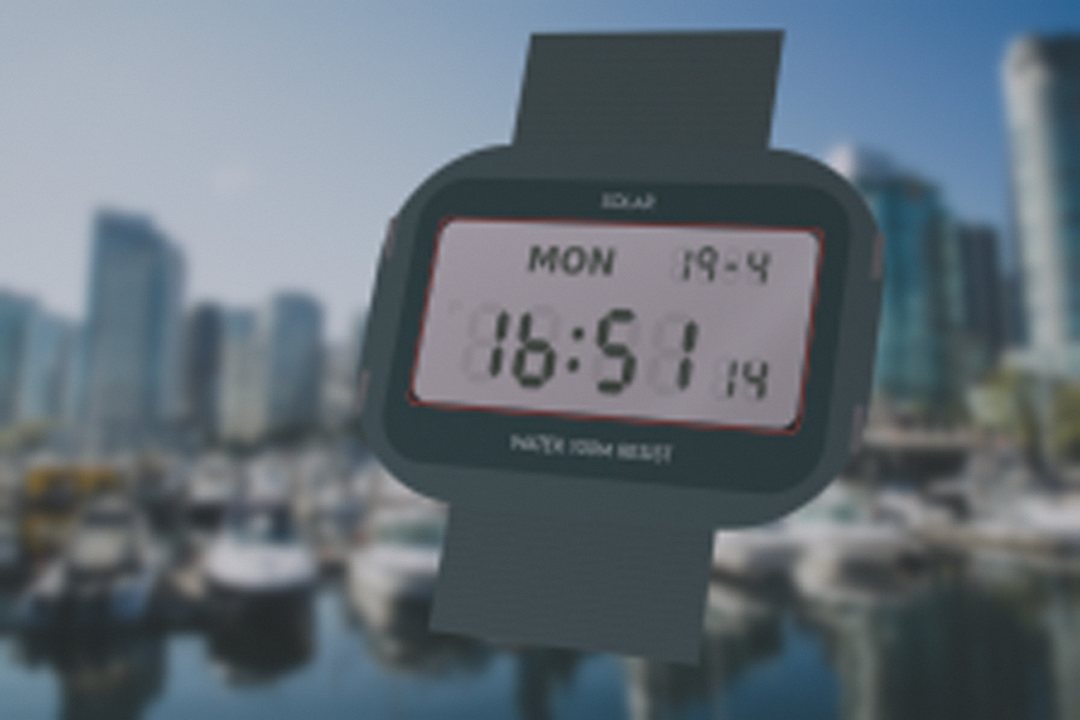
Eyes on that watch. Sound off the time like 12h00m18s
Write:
16h51m14s
